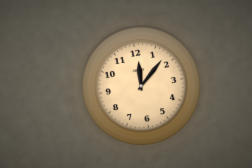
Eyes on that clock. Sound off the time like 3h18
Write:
12h08
